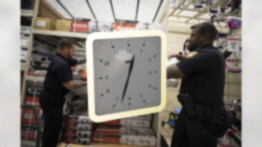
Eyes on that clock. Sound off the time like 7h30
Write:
12h33
